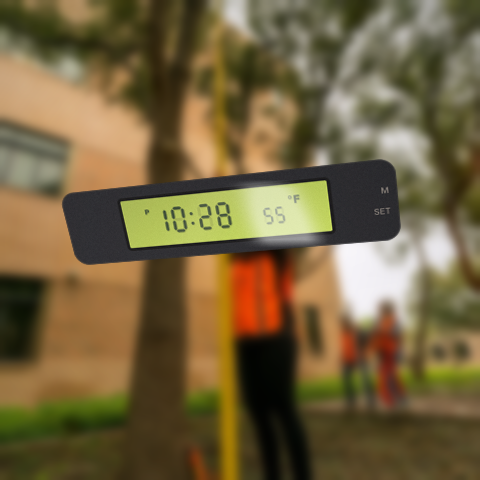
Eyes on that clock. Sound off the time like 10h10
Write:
10h28
